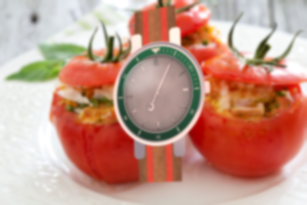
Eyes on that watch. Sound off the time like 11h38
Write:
7h05
